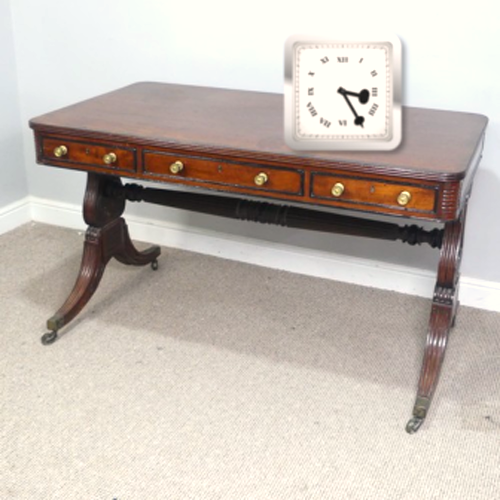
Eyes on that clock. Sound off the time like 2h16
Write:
3h25
